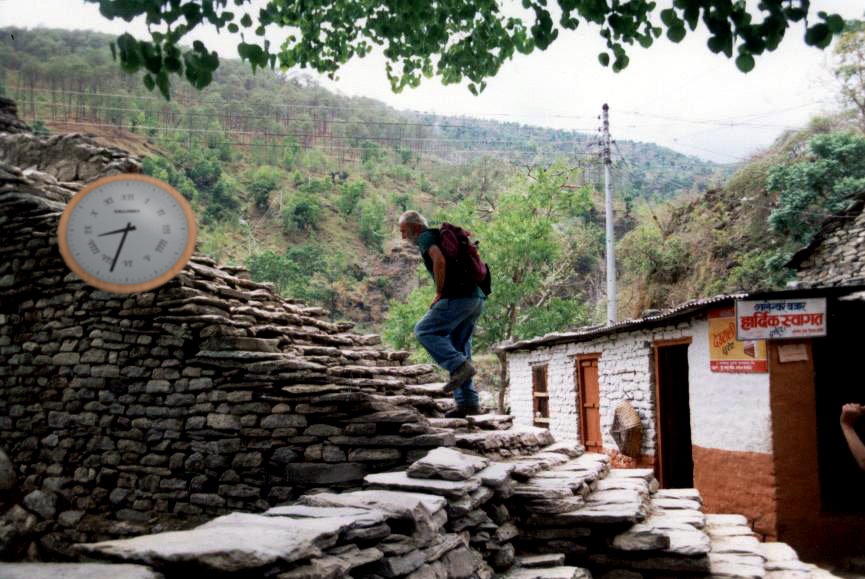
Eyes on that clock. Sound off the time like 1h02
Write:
8h33
